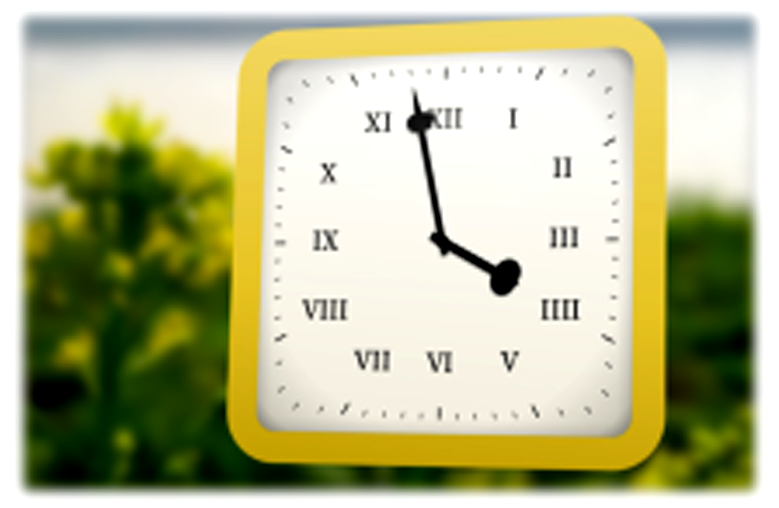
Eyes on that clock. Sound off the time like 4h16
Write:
3h58
